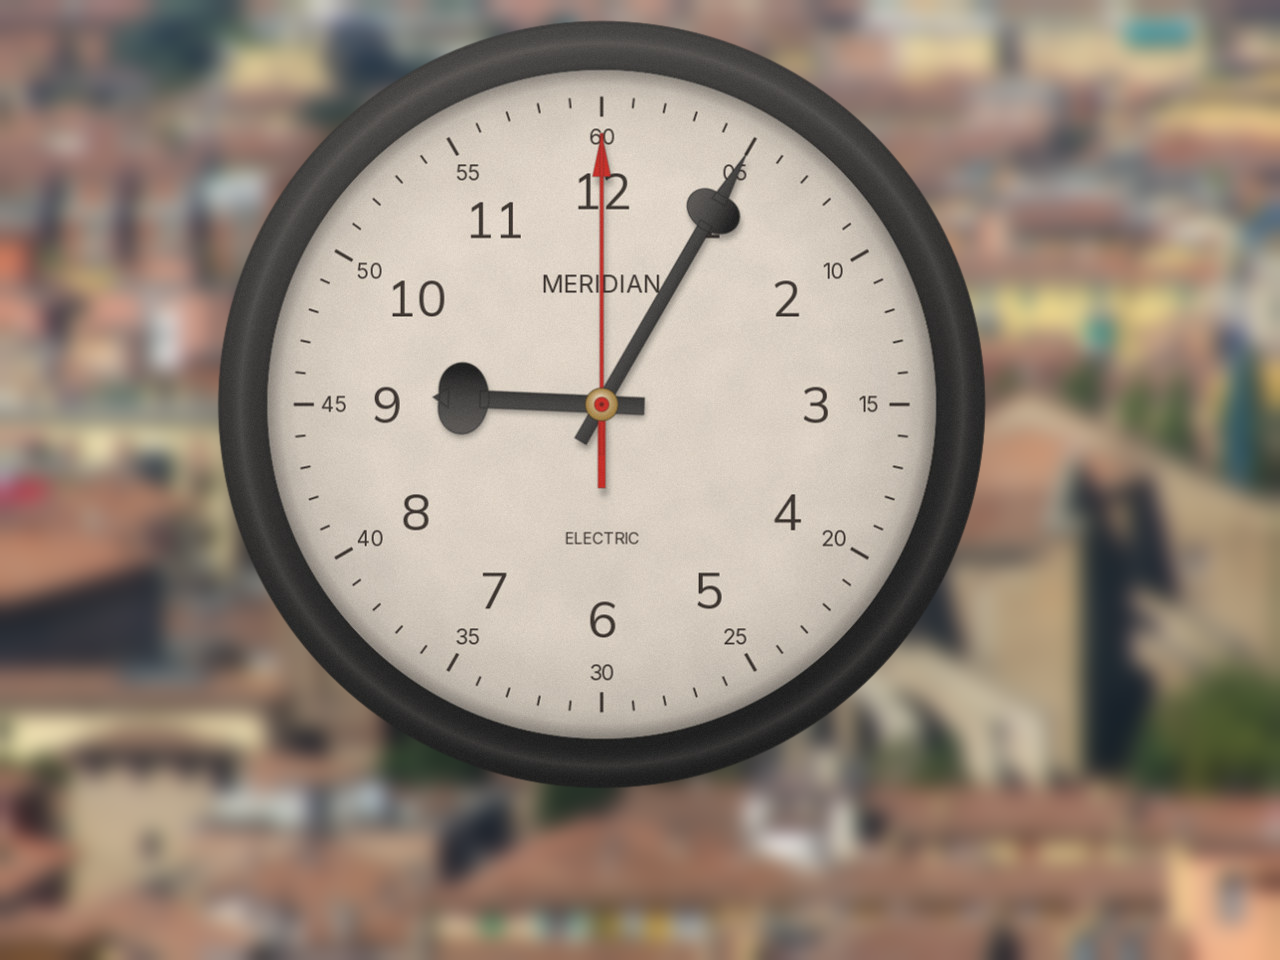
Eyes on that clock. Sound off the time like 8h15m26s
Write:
9h05m00s
